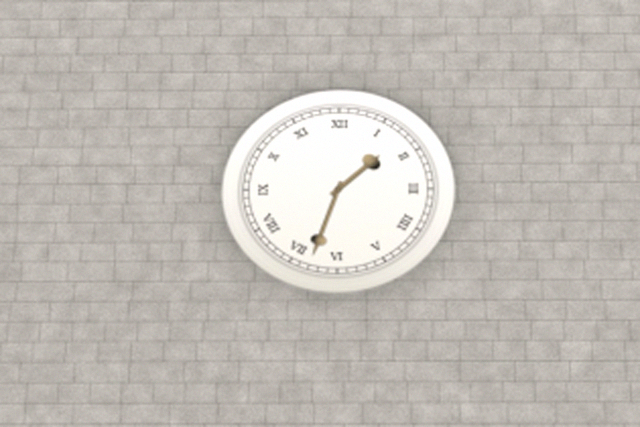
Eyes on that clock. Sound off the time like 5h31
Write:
1h33
